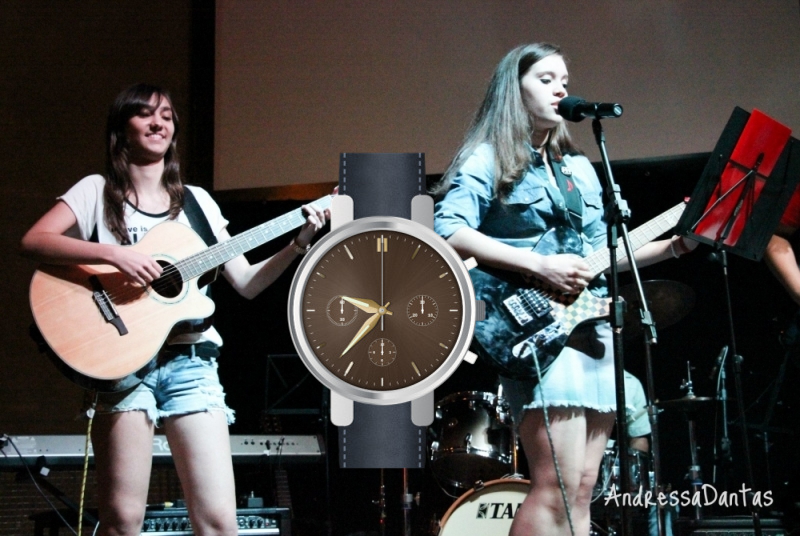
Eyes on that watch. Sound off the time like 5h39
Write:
9h37
